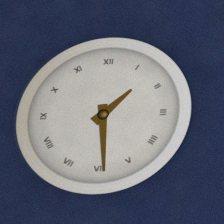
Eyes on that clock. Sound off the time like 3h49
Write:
1h29
